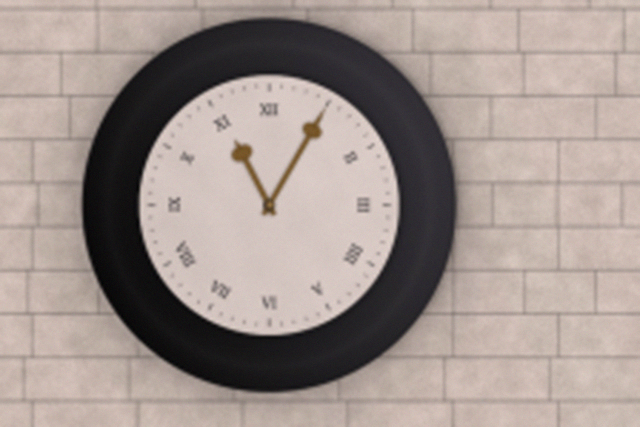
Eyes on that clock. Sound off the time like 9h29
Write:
11h05
